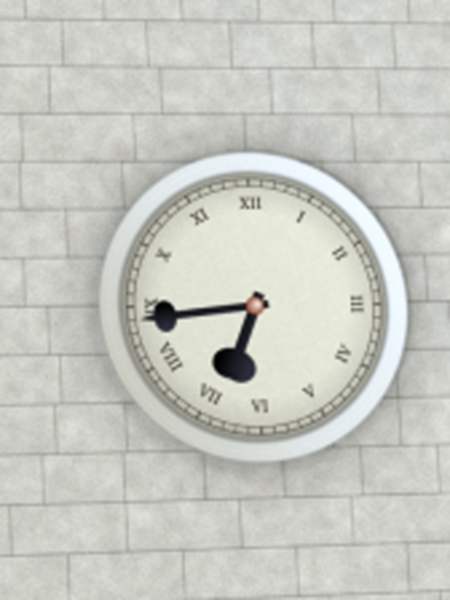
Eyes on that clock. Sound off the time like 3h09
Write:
6h44
